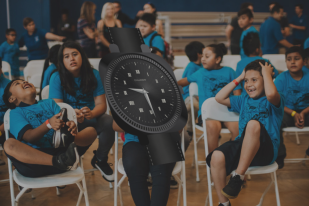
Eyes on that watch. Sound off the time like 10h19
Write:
9h29
